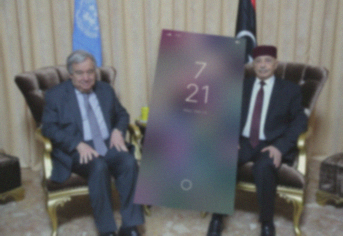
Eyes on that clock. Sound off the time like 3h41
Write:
7h21
